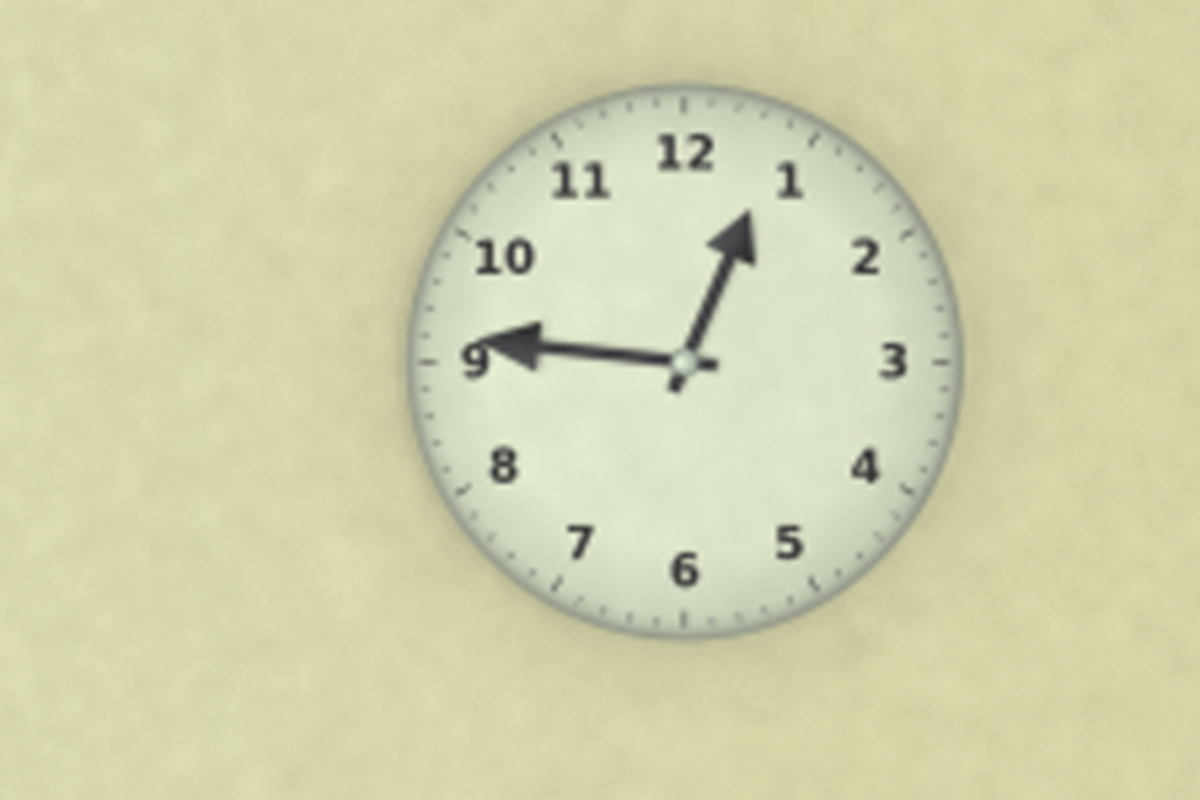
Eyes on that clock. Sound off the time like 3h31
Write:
12h46
